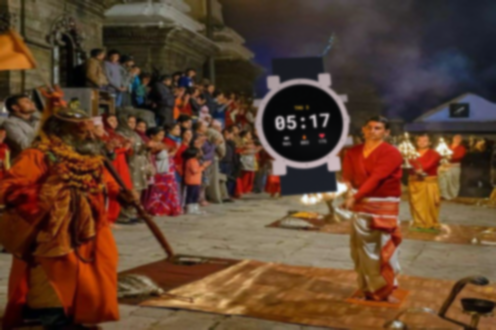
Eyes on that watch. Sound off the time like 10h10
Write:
5h17
